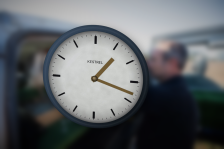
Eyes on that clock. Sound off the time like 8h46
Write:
1h18
